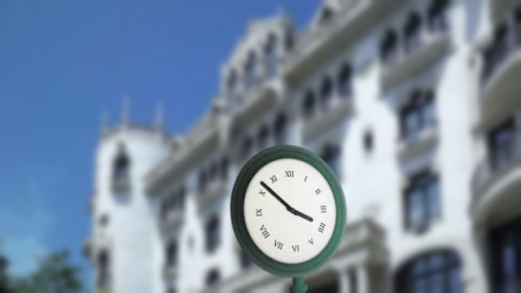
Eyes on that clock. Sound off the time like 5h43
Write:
3h52
